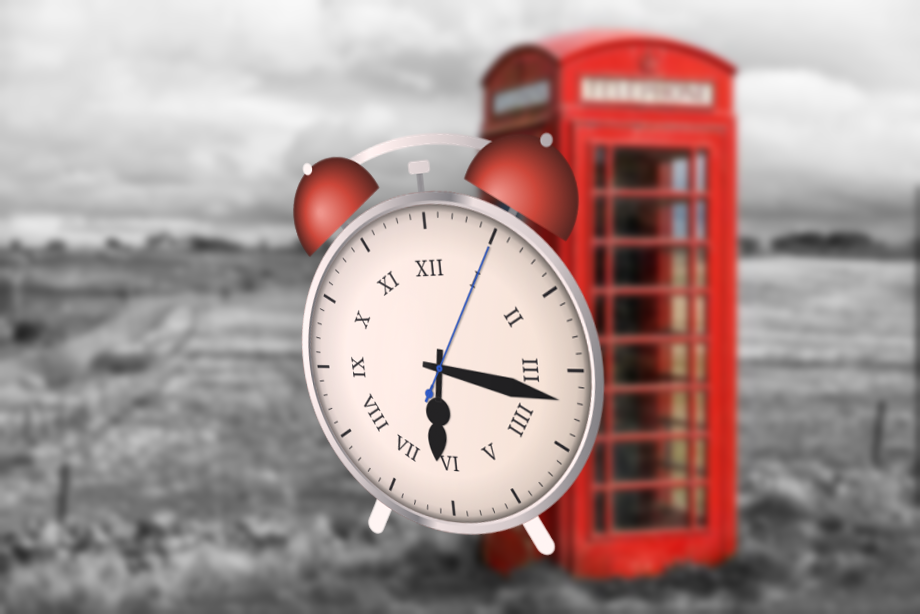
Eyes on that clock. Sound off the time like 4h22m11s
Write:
6h17m05s
